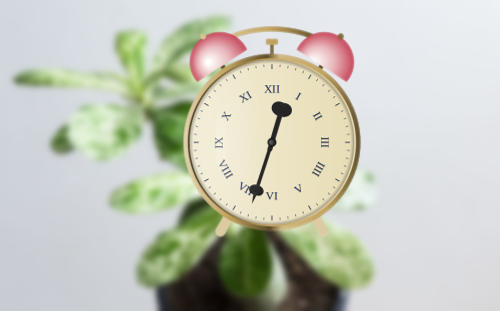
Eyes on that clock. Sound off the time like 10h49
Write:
12h33
